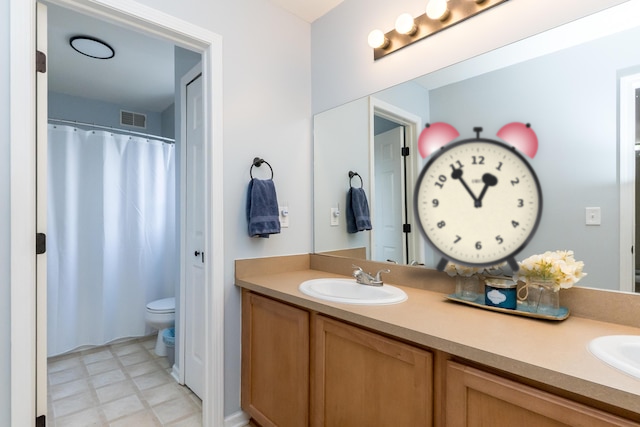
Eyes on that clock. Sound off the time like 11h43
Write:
12h54
